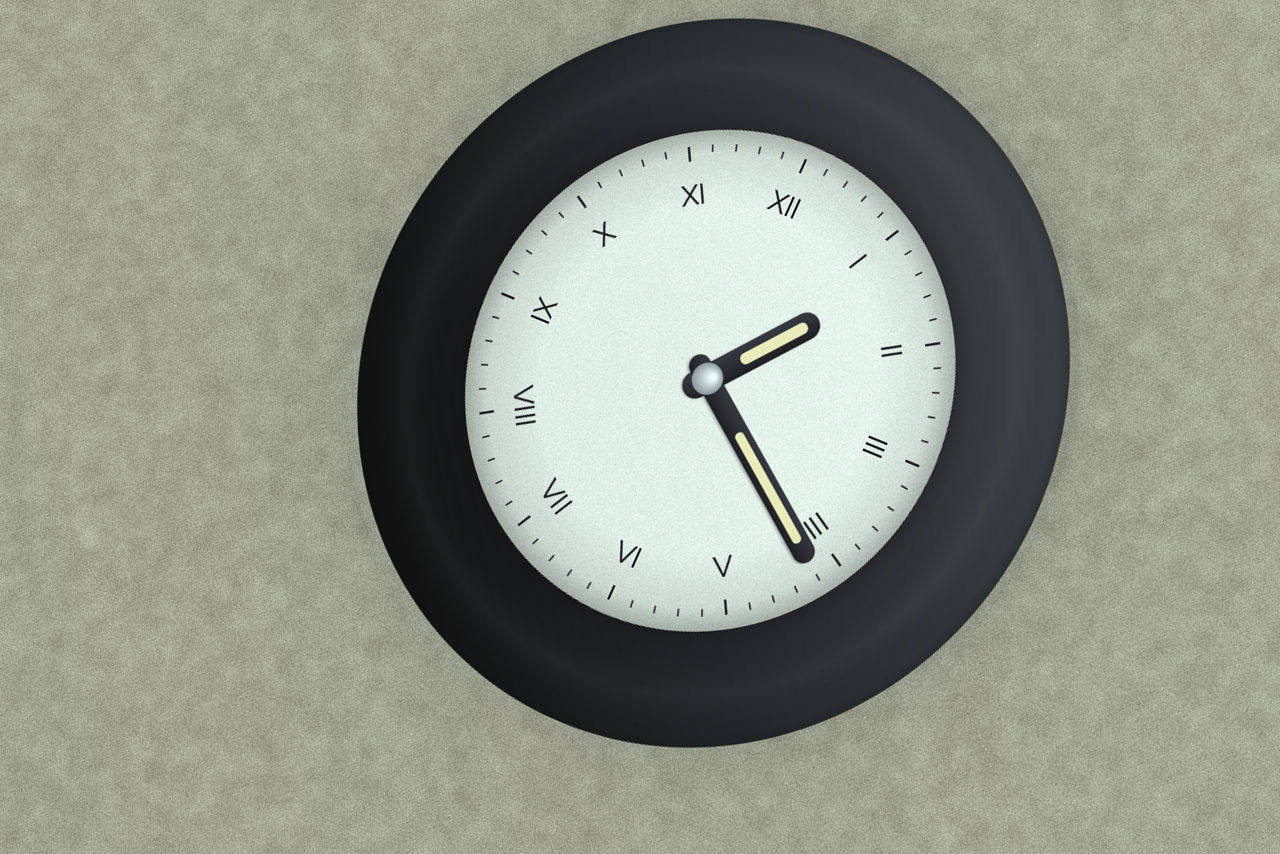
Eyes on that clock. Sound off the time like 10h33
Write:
1h21
